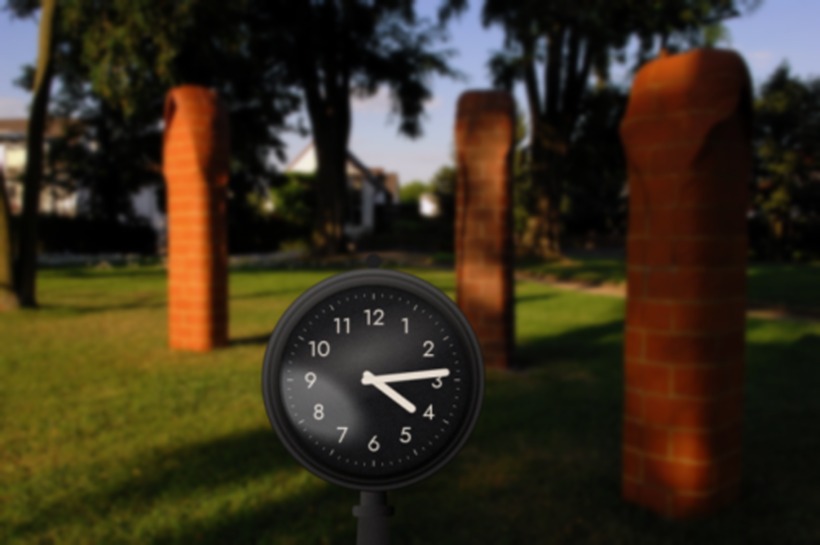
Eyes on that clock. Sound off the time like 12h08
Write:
4h14
